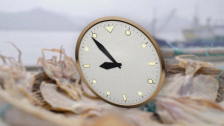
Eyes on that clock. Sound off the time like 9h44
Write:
8h54
